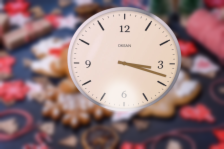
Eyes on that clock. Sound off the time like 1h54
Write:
3h18
